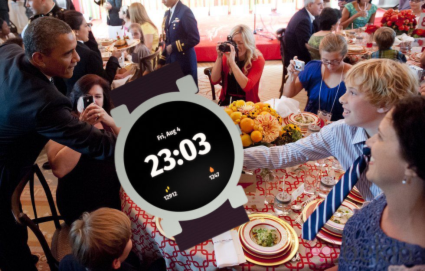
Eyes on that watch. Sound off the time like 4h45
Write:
23h03
